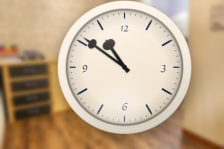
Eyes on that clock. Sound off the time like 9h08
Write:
10h51
